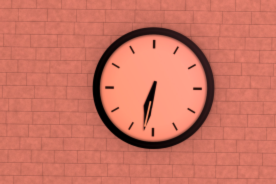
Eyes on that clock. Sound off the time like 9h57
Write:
6h32
